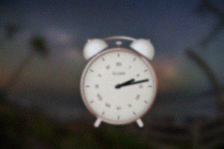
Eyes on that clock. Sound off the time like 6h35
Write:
2h13
